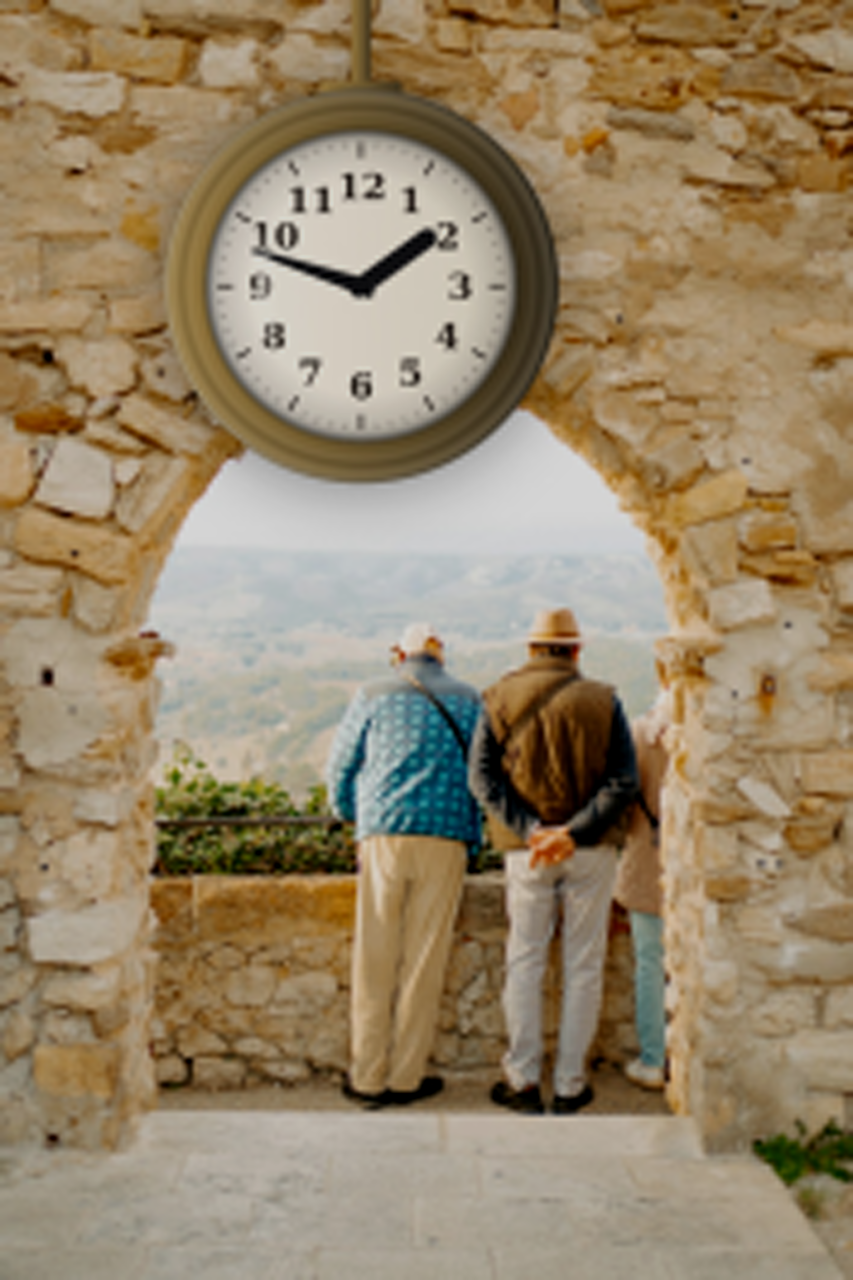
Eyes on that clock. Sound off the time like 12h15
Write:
1h48
